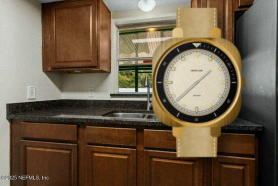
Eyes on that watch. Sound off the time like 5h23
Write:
1h38
